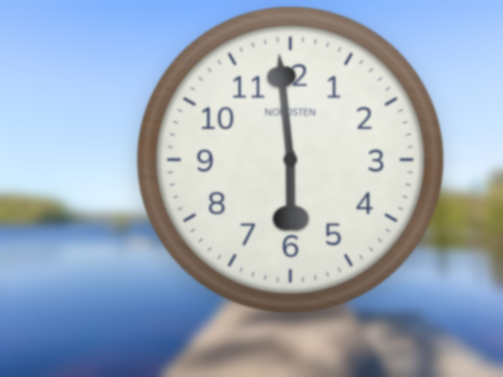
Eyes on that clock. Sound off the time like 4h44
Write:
5h59
